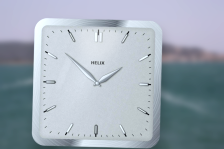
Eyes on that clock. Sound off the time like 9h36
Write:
1h52
